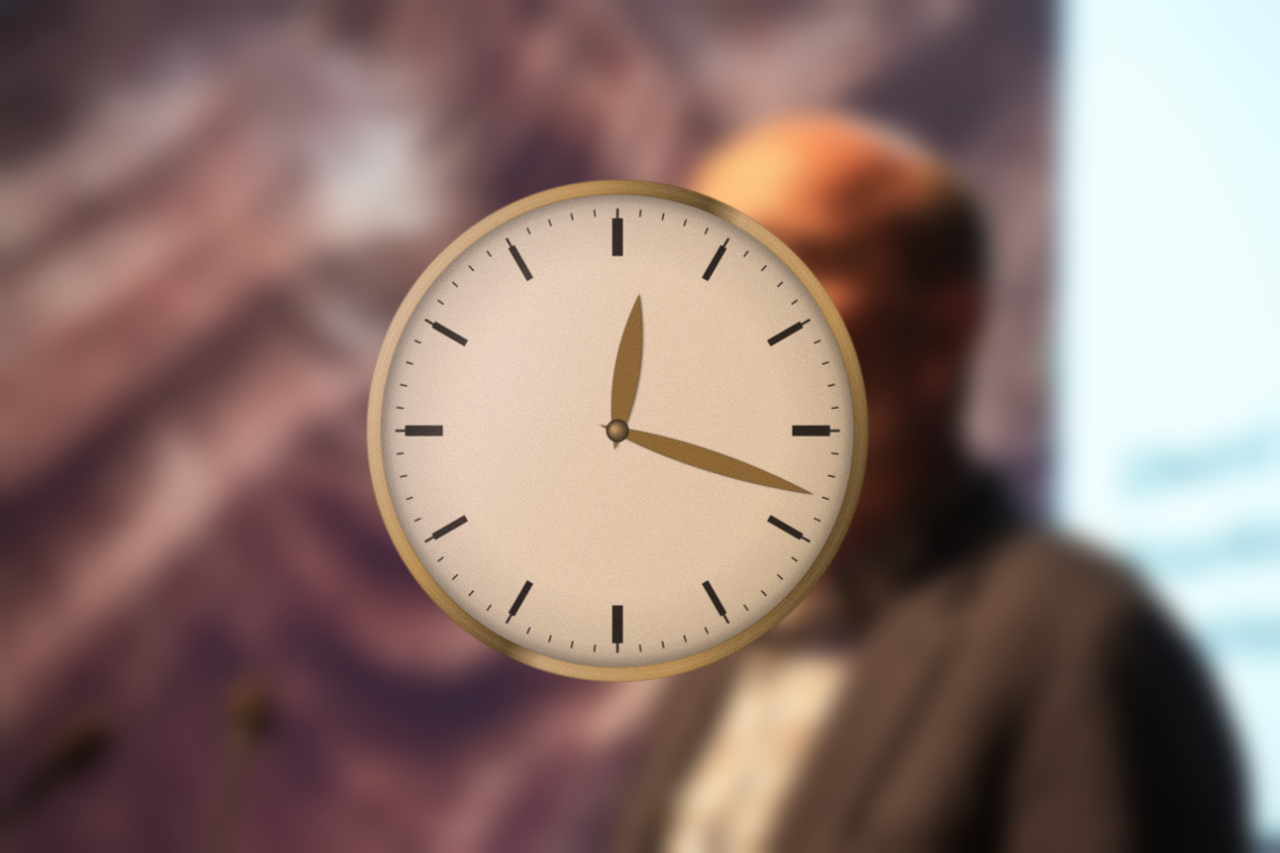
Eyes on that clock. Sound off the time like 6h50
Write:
12h18
